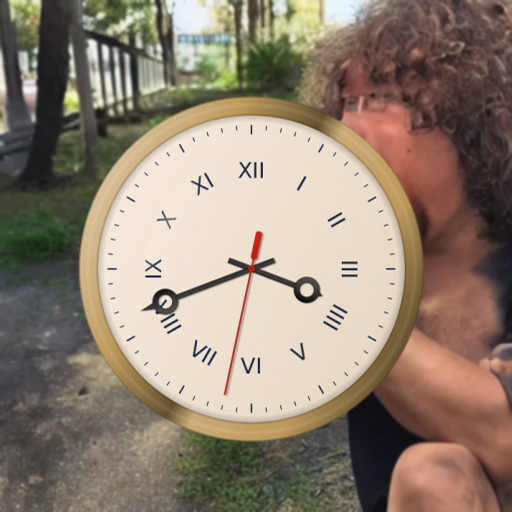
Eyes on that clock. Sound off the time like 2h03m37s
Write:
3h41m32s
